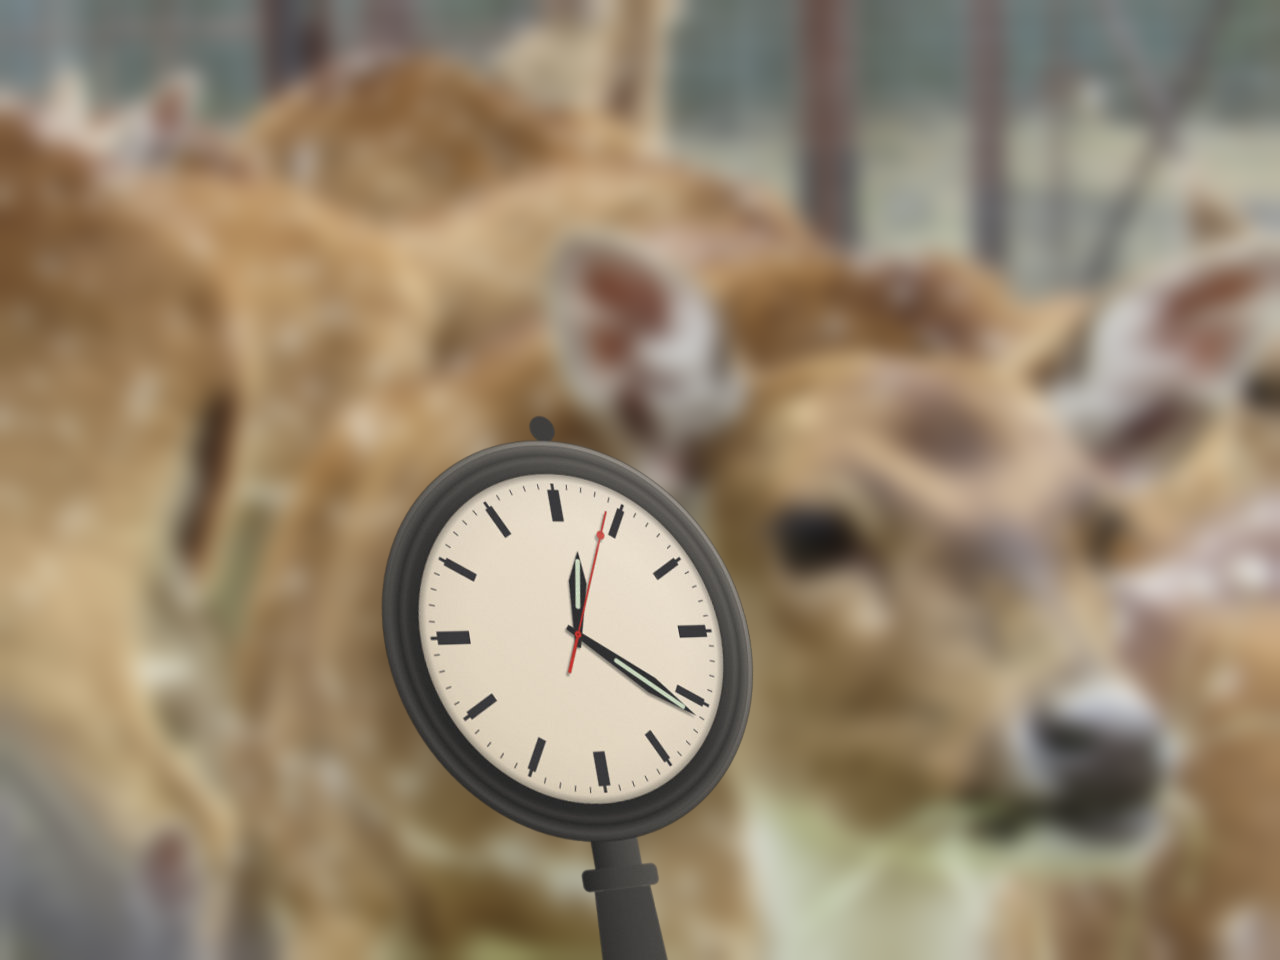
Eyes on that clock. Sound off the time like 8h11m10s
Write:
12h21m04s
